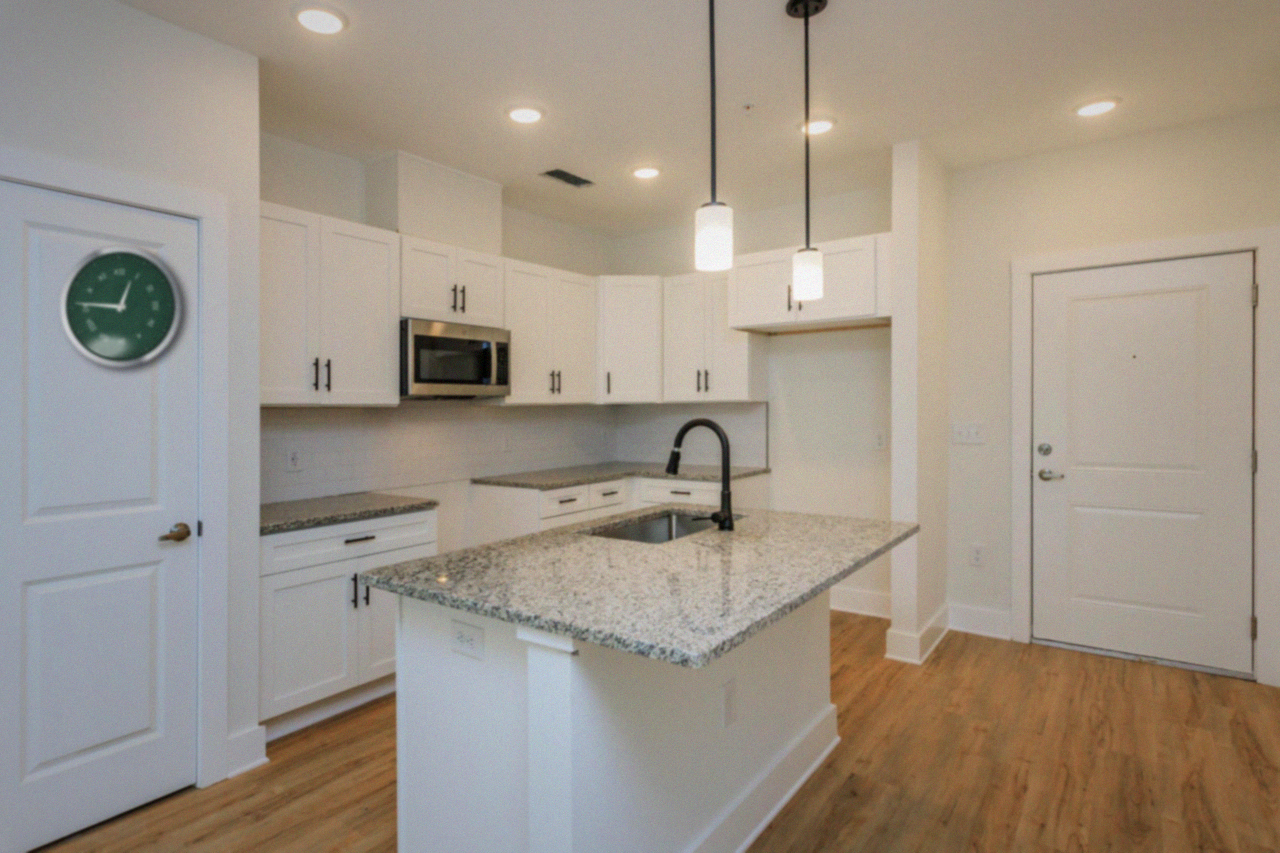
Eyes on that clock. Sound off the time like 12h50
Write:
12h46
